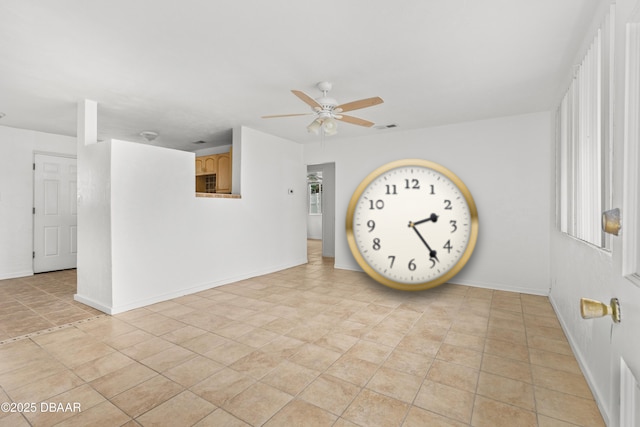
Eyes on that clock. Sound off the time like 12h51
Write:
2h24
